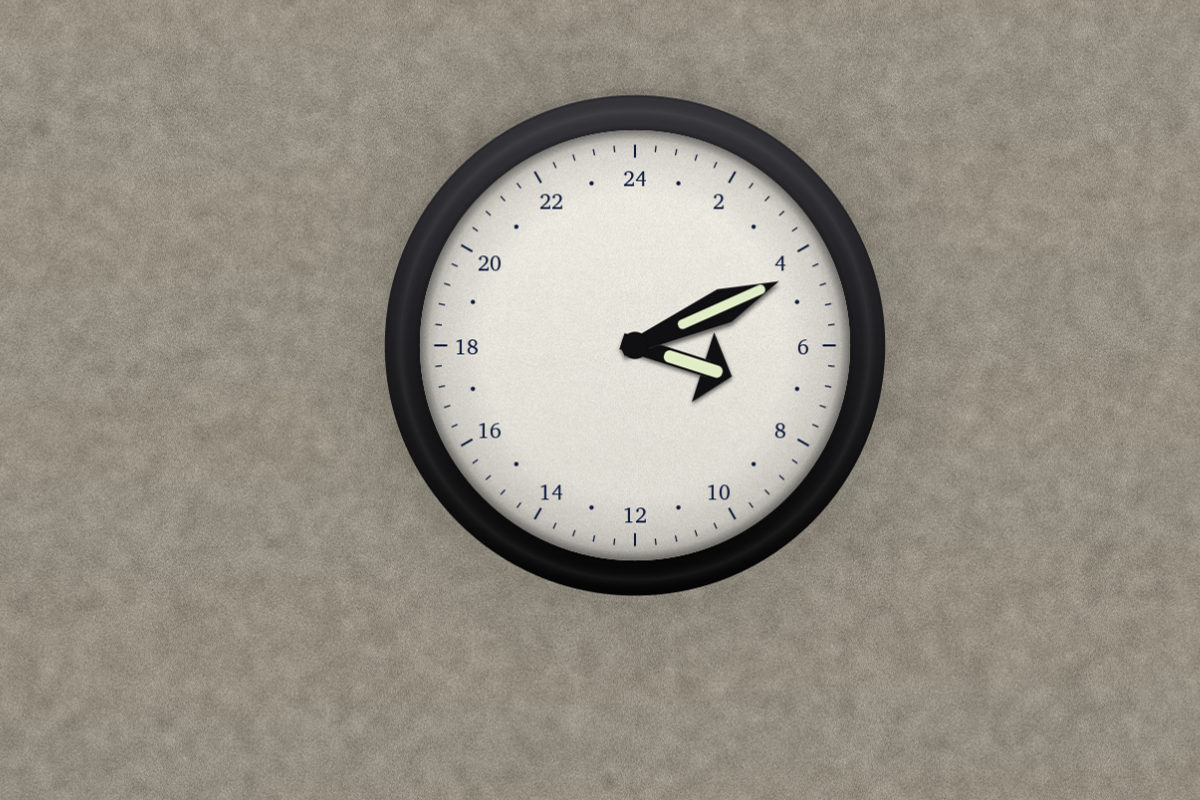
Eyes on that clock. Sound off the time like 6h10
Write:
7h11
